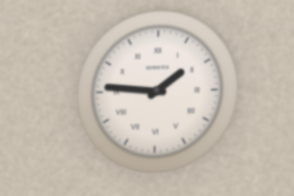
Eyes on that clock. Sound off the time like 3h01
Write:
1h46
